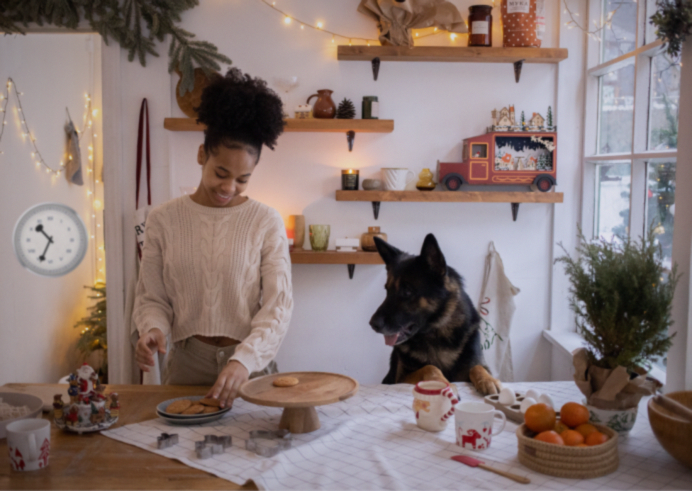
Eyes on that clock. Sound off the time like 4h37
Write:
10h34
